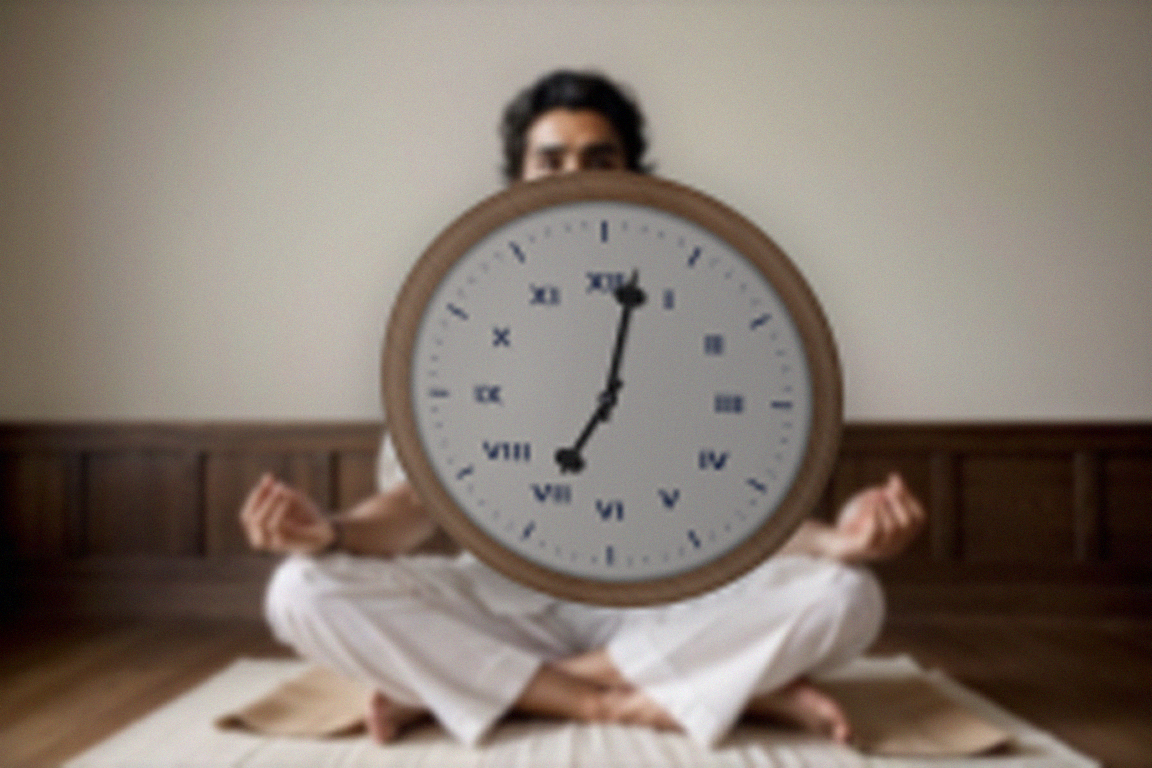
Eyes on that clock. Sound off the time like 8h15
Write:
7h02
